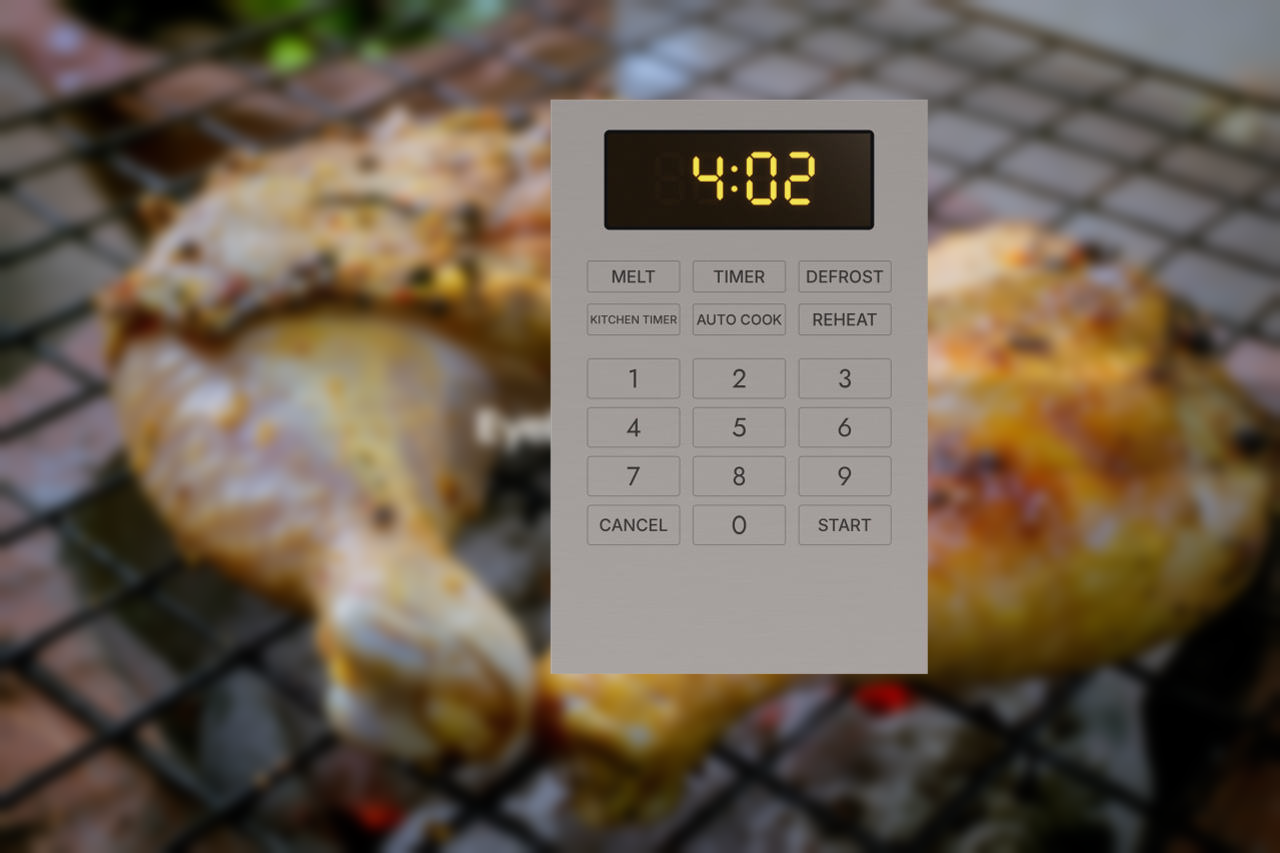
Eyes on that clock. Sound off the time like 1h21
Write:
4h02
